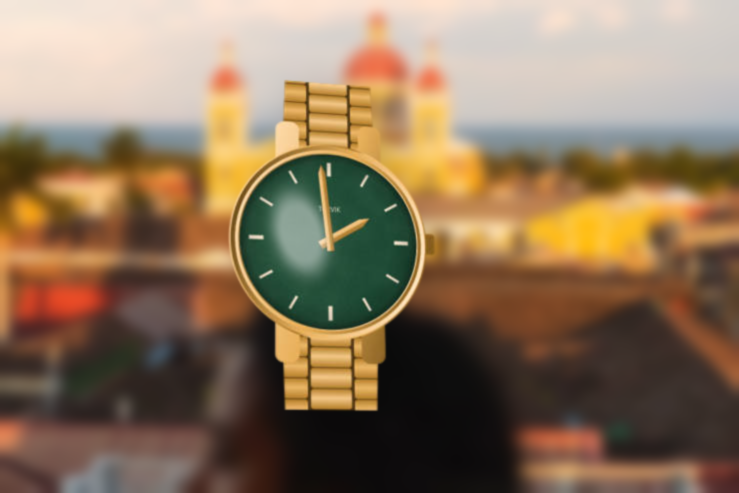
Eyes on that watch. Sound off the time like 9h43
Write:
1h59
